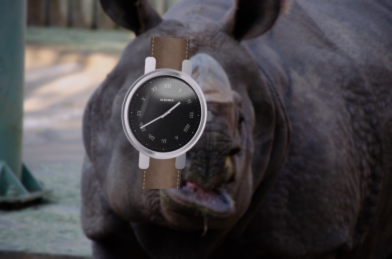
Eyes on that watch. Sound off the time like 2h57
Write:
1h40
